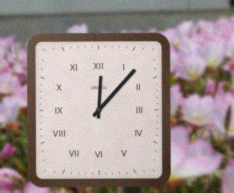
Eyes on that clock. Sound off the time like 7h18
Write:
12h07
